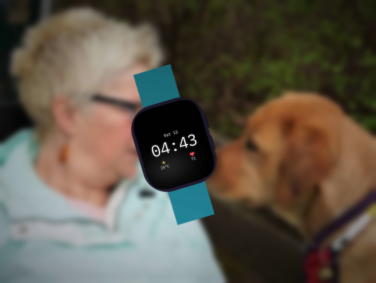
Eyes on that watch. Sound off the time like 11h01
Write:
4h43
